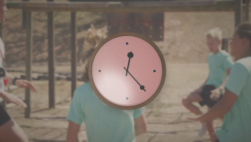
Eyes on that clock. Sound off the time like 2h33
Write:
12h23
